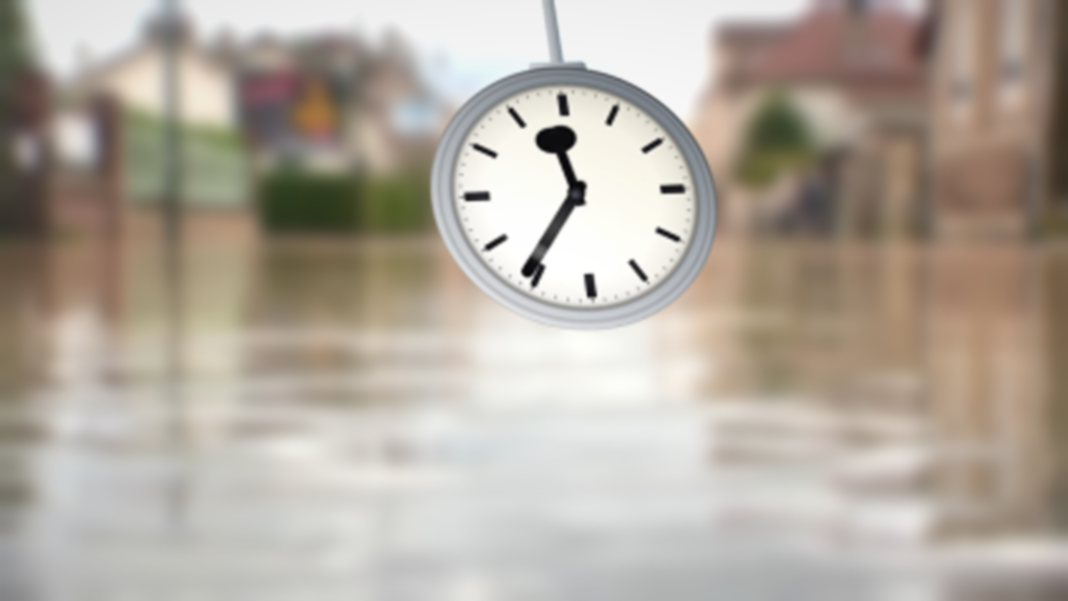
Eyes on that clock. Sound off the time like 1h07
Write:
11h36
